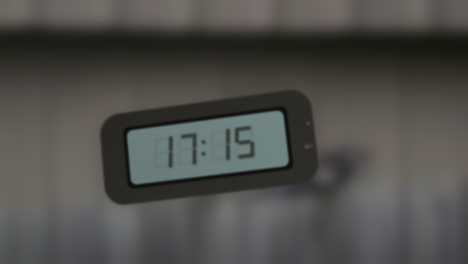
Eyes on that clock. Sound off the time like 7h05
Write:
17h15
